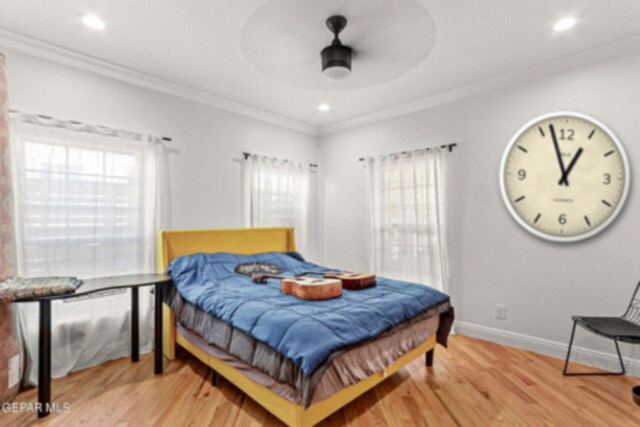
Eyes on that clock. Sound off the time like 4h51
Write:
12h57
